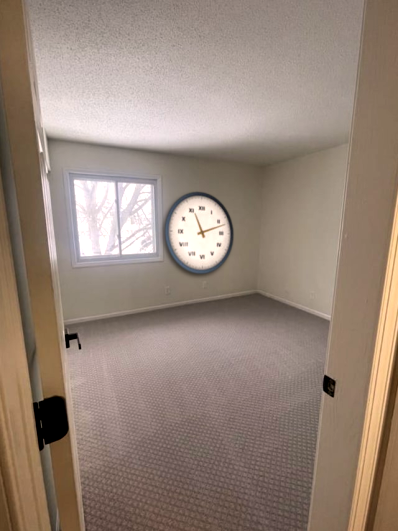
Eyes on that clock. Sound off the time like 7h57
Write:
11h12
